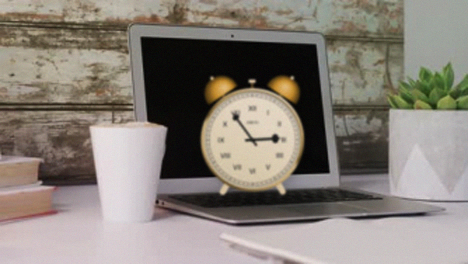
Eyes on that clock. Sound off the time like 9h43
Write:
2h54
